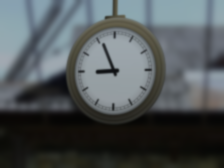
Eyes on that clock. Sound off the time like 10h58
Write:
8h56
